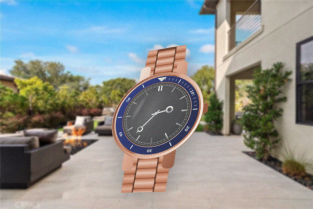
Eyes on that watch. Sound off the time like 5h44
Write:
2h37
